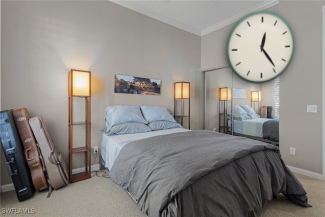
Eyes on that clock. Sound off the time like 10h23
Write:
12h24
